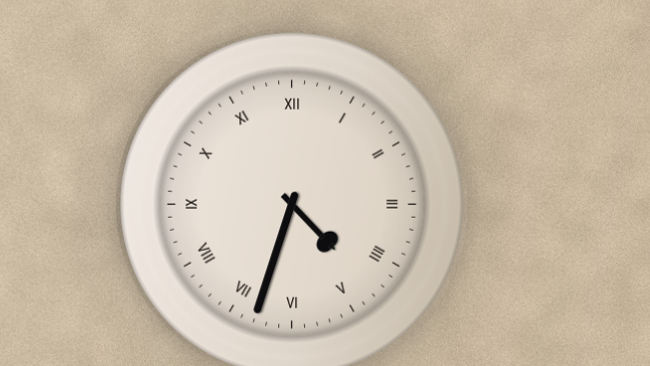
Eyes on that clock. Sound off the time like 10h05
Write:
4h33
